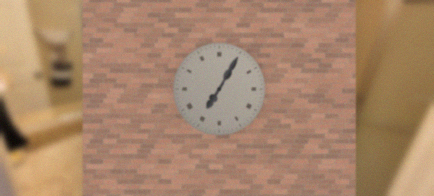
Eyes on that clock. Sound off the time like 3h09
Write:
7h05
